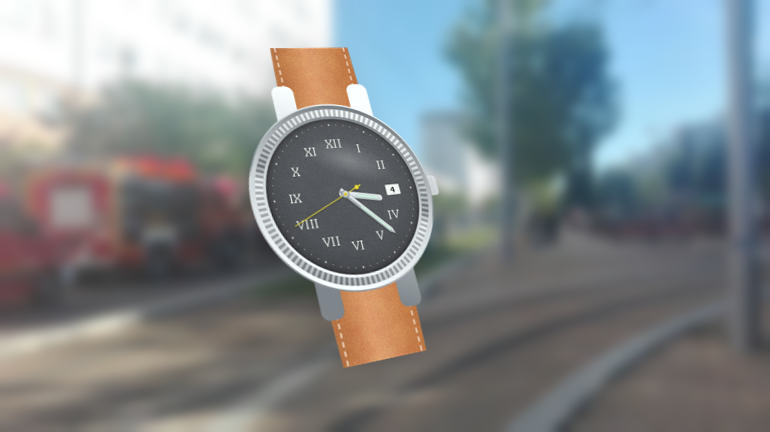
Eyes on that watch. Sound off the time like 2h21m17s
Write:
3h22m41s
